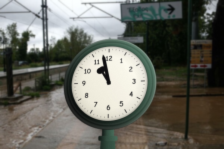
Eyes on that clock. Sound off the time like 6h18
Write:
10h58
